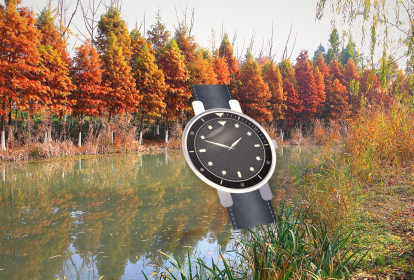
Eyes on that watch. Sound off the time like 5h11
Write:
1h49
